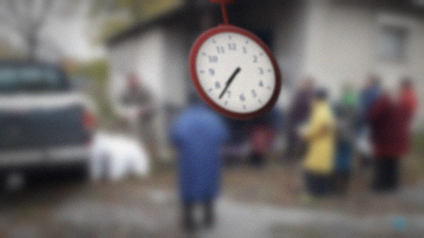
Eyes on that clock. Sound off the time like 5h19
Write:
7h37
